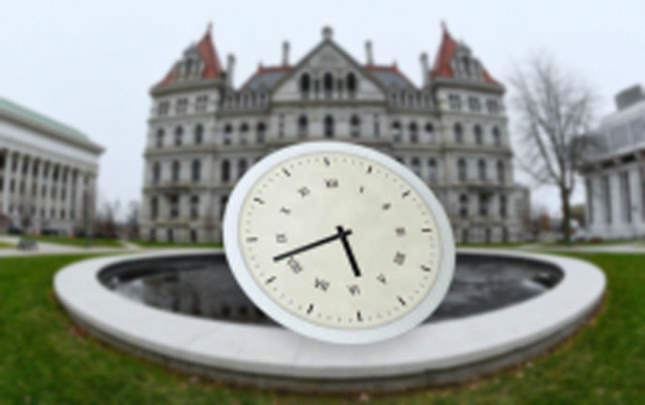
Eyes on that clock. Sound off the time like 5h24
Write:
5h42
